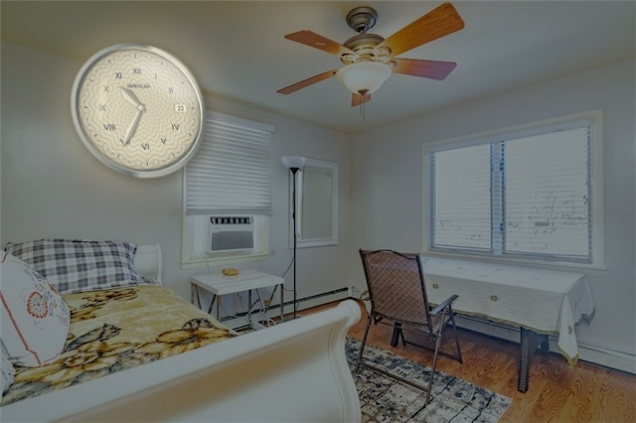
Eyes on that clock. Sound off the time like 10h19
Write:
10h35
